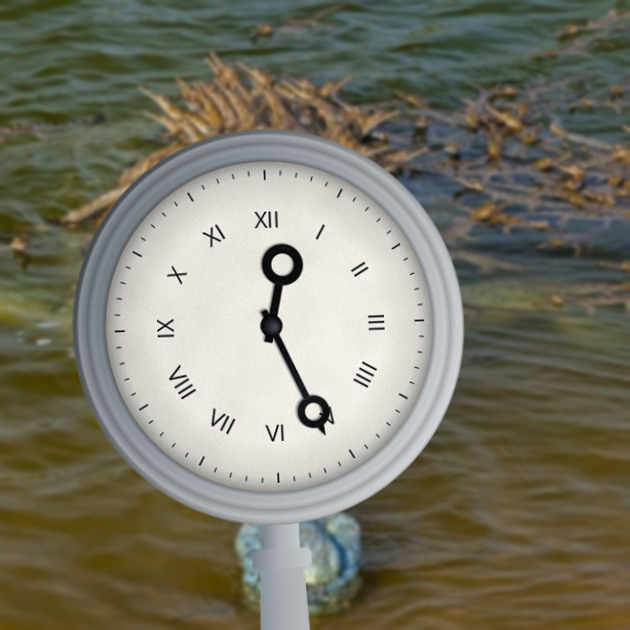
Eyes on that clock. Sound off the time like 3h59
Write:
12h26
